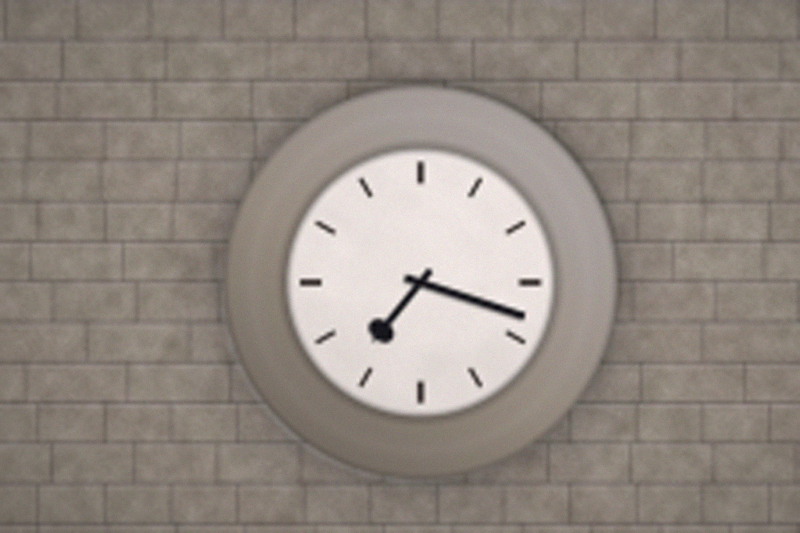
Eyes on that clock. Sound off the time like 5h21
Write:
7h18
